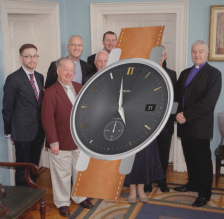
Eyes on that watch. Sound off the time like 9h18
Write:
4h58
